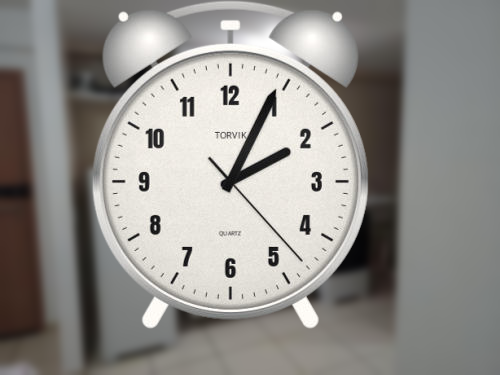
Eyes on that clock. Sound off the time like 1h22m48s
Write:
2h04m23s
